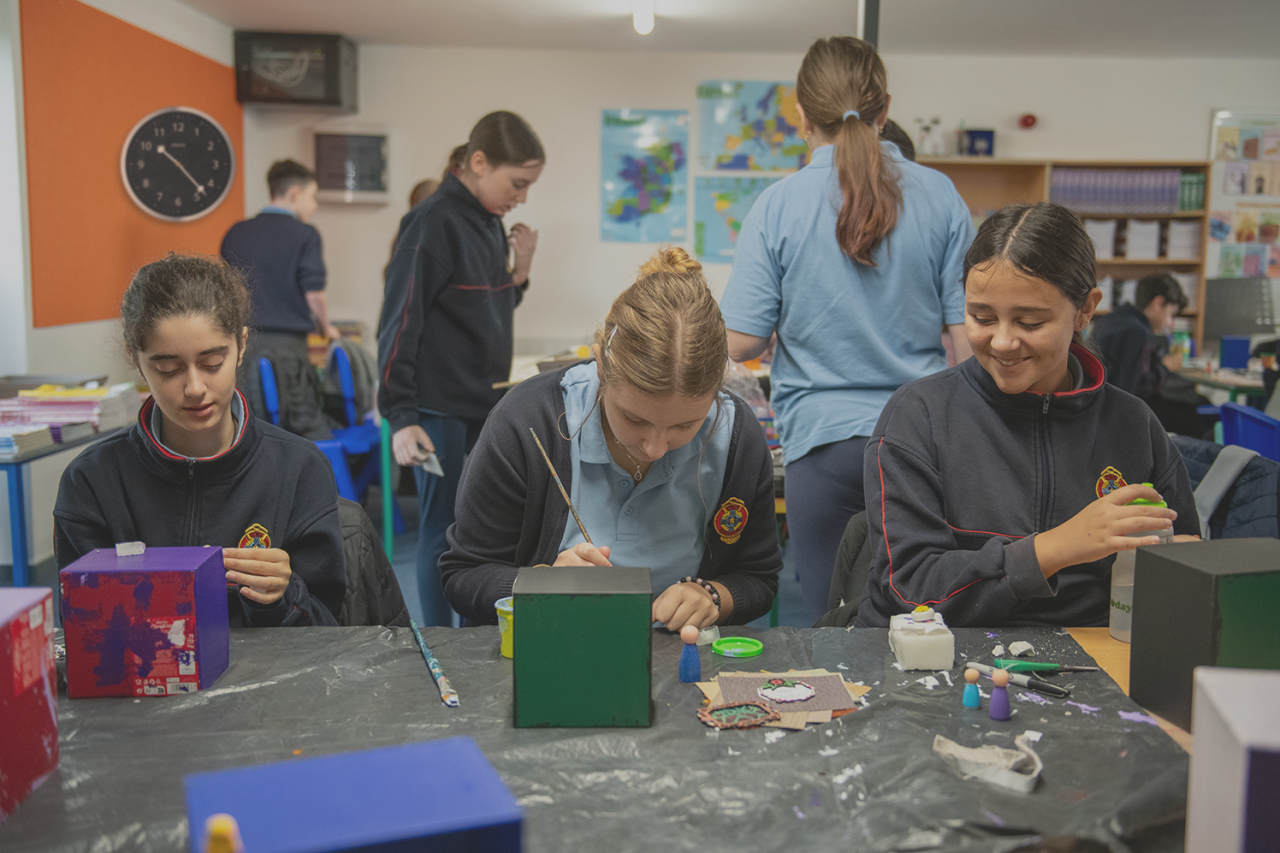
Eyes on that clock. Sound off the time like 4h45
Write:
10h23
